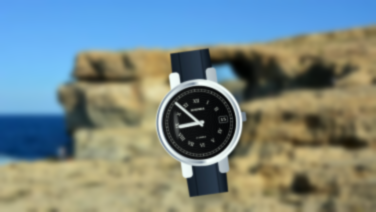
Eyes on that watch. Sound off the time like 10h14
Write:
8h53
